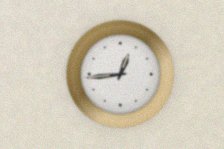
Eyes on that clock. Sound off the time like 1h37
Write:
12h44
